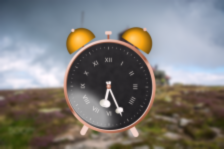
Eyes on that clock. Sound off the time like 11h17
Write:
6h26
